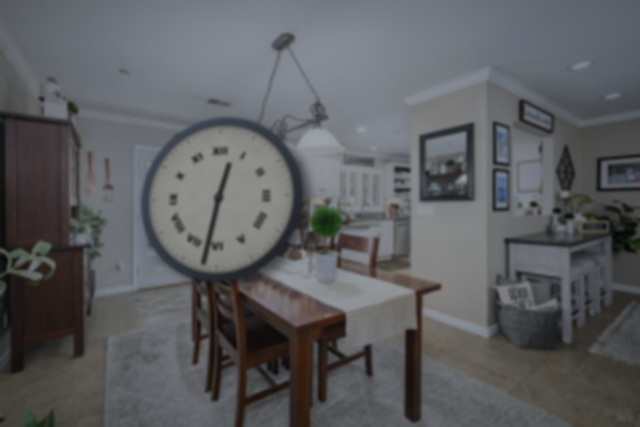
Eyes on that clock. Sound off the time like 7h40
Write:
12h32
